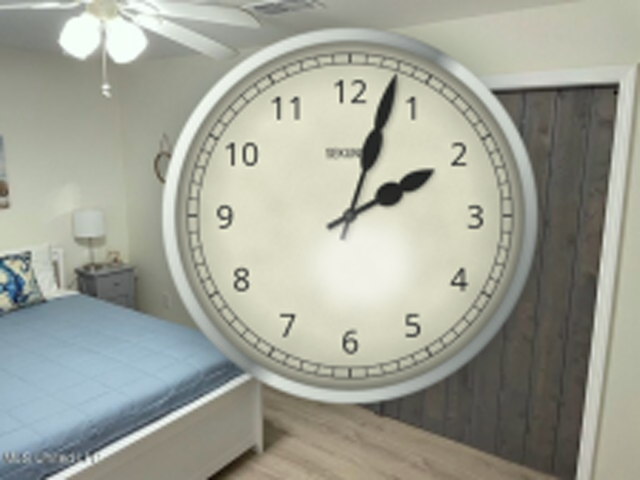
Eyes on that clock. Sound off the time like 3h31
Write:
2h03
